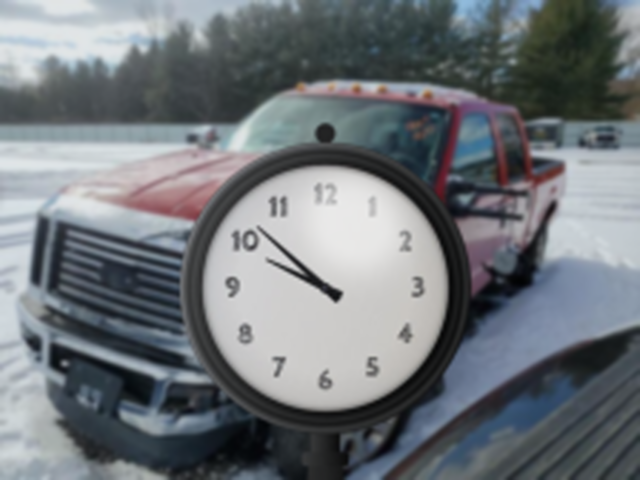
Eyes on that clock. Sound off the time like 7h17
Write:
9h52
